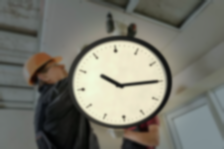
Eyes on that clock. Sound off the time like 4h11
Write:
10h15
